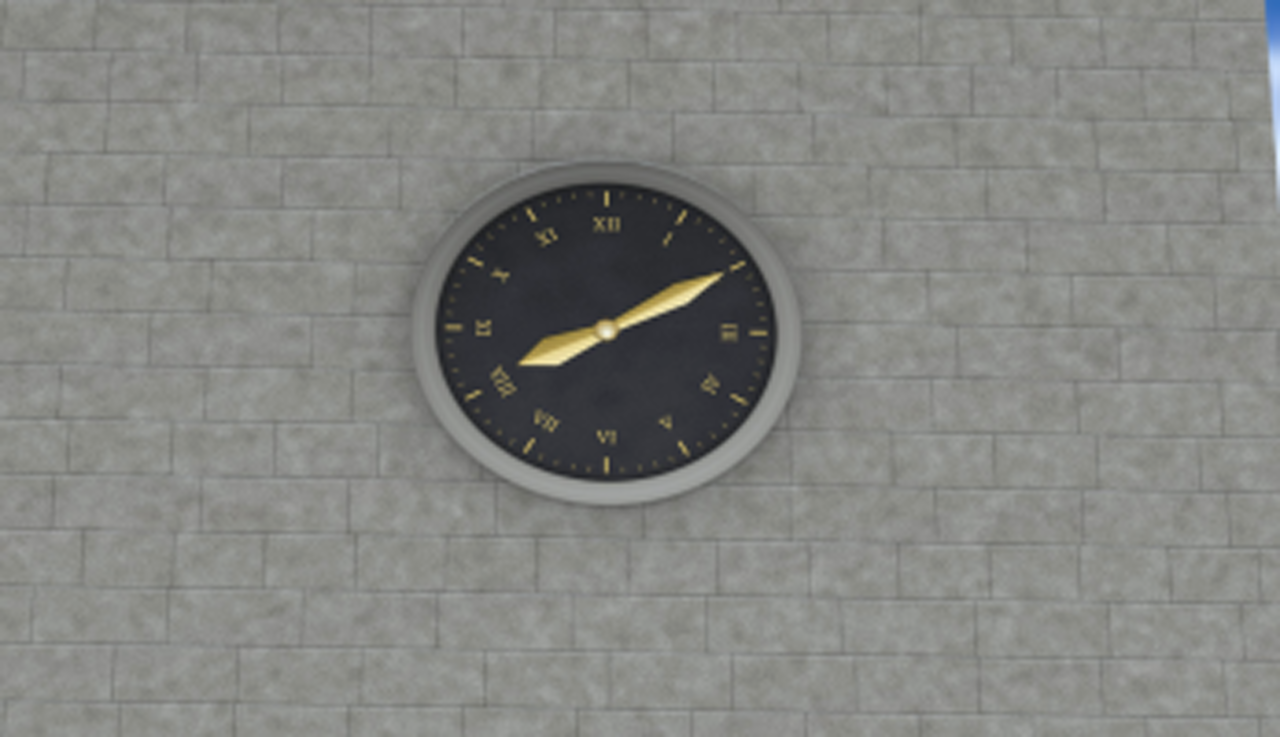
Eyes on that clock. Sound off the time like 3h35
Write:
8h10
